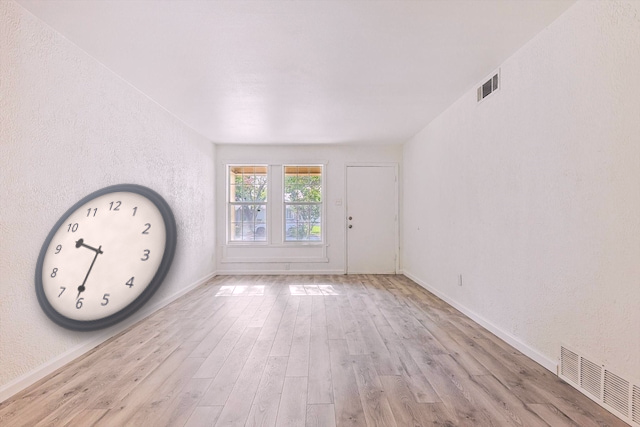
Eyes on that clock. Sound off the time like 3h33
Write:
9h31
